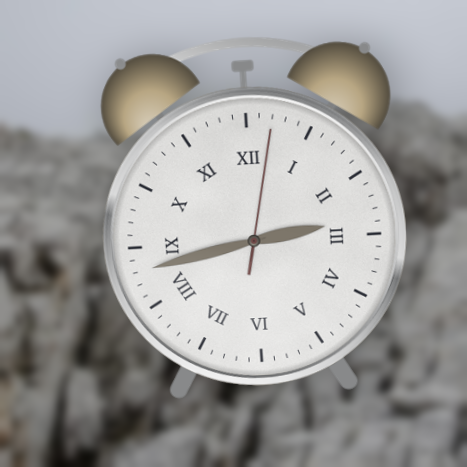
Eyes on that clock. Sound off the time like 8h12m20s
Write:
2h43m02s
